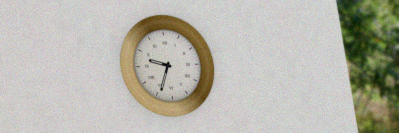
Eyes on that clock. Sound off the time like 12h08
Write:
9h34
